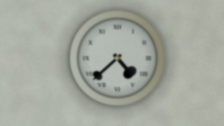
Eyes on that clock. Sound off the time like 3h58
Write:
4h38
